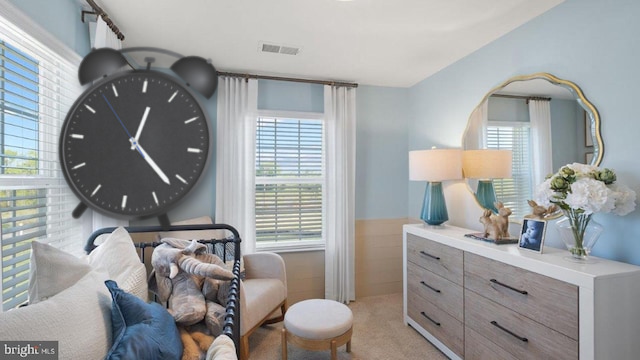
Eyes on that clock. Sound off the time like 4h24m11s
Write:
12h21m53s
